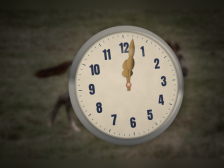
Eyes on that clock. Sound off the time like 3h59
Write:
12h02
